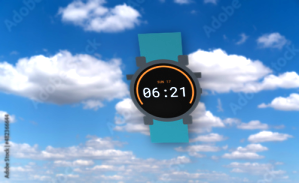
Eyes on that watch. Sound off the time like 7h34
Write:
6h21
